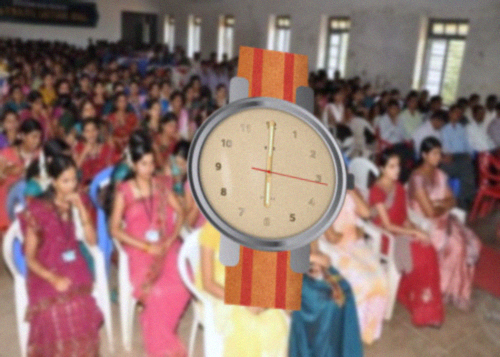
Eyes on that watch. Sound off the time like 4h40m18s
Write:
6h00m16s
